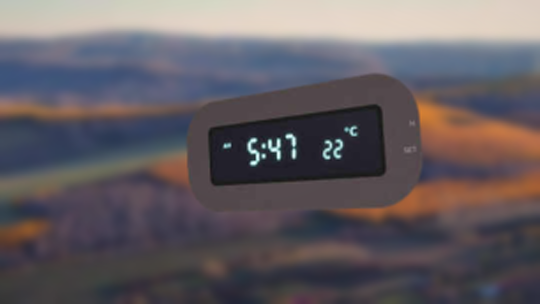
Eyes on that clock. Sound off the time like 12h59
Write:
5h47
